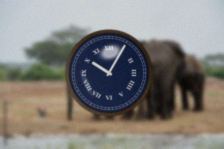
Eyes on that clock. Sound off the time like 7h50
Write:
10h05
